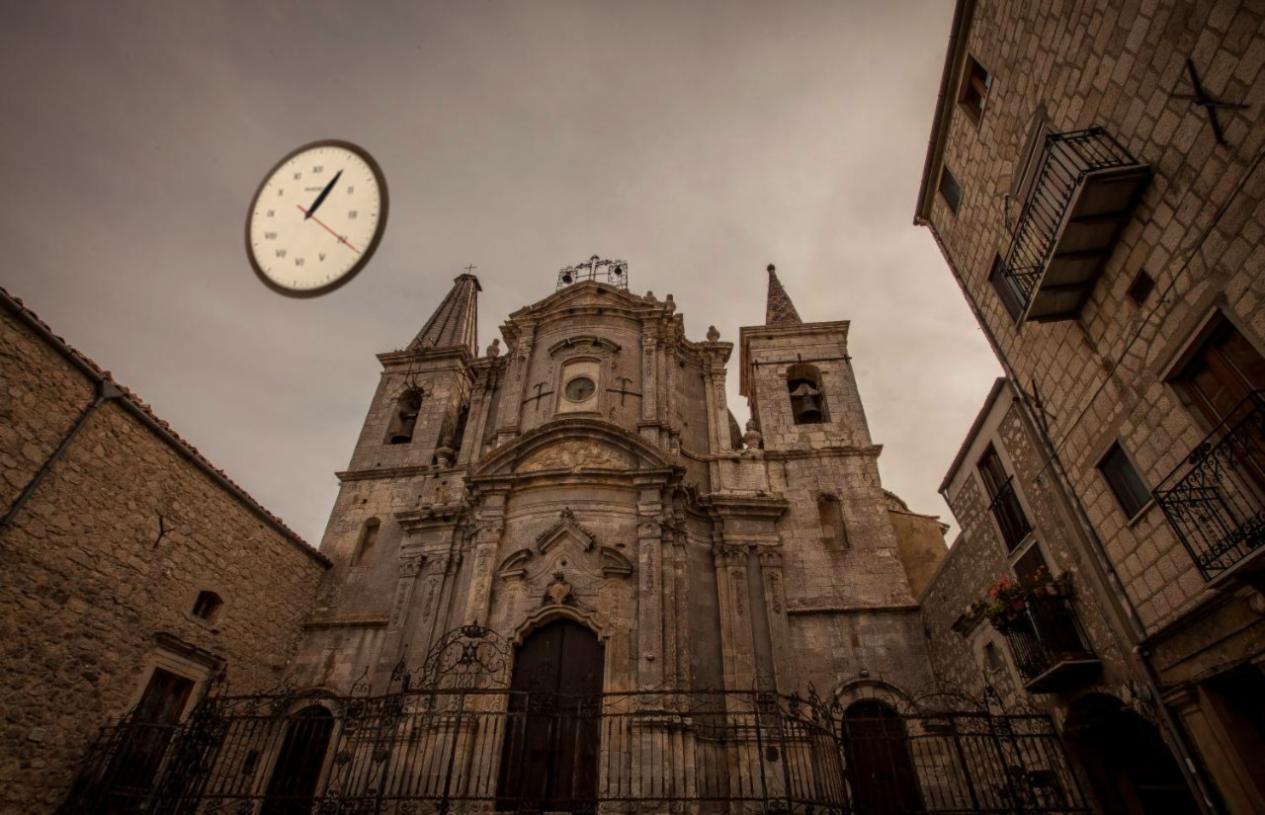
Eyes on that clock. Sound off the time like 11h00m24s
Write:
1h05m20s
